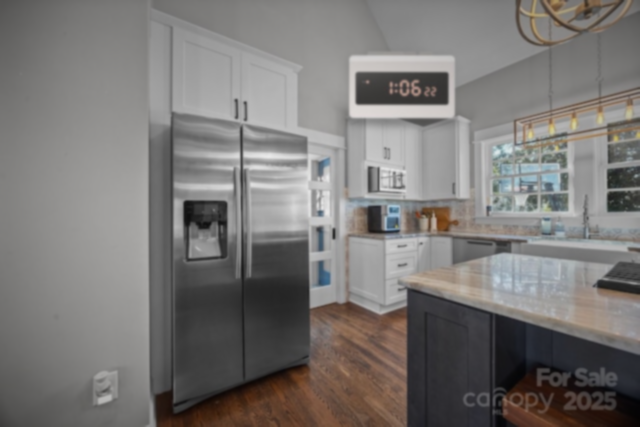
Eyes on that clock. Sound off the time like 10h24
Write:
1h06
